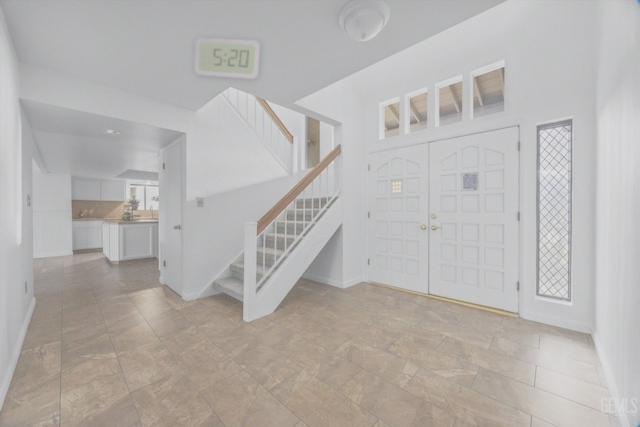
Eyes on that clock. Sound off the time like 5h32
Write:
5h20
